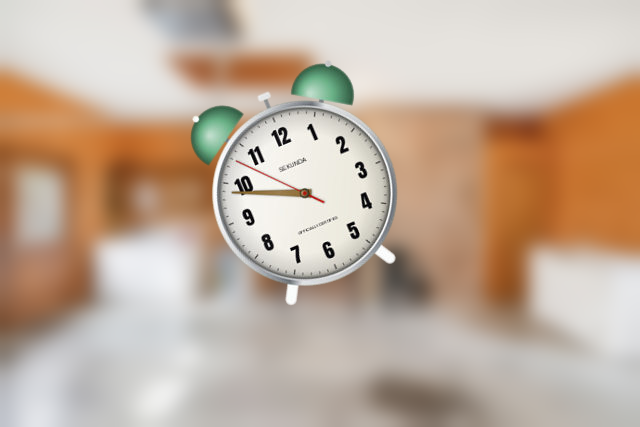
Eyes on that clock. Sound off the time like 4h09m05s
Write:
9h48m53s
